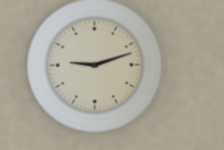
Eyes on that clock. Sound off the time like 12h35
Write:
9h12
